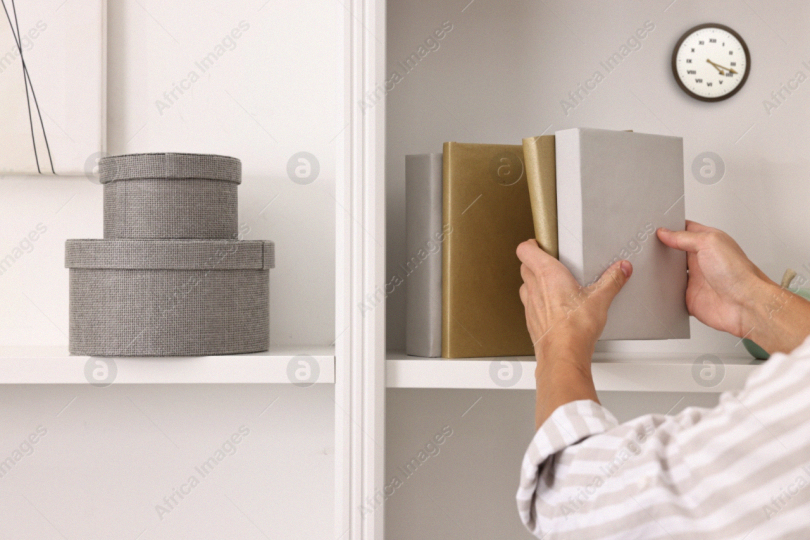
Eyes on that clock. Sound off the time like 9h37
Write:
4h18
